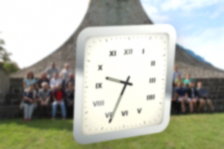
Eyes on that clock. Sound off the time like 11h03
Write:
9h34
